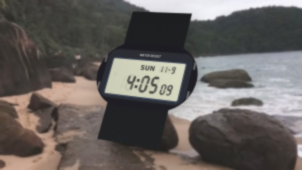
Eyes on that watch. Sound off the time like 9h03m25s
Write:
4h05m09s
